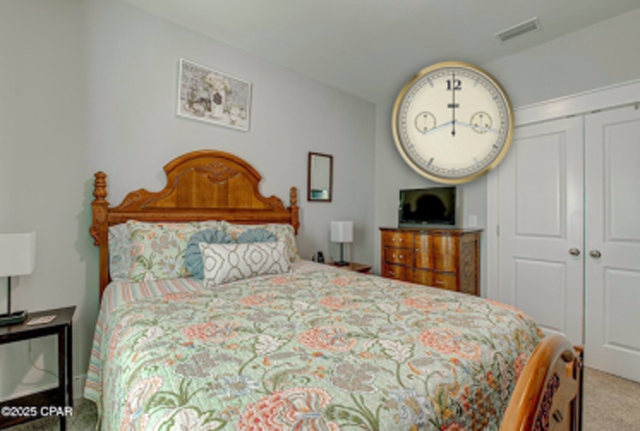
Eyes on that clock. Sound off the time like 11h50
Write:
8h17
